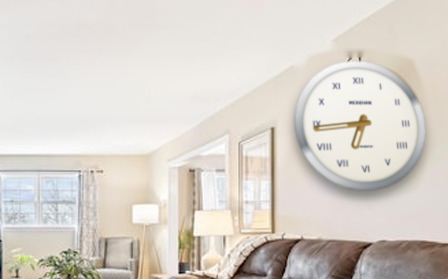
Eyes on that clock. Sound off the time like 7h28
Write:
6h44
